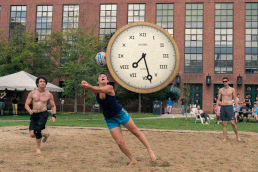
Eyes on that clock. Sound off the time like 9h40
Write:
7h28
